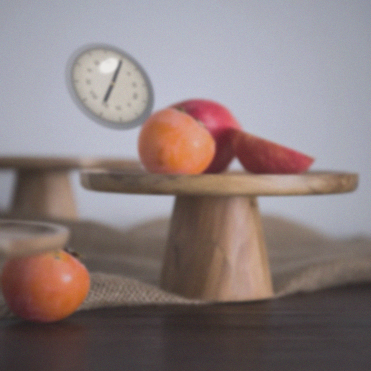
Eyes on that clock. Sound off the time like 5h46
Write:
7h05
